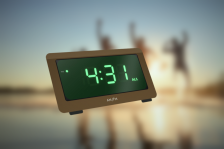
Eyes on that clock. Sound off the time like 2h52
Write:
4h31
